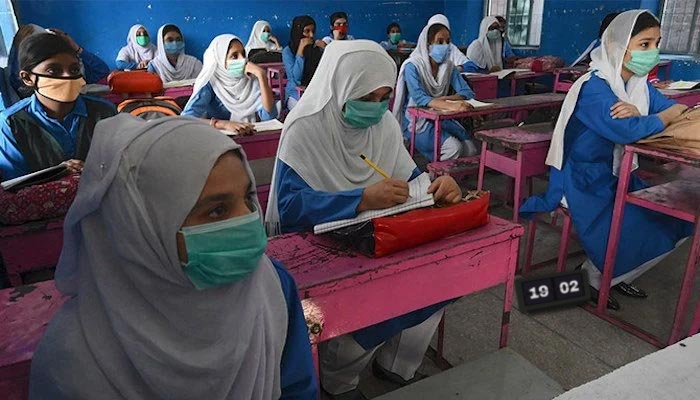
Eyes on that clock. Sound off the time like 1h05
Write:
19h02
